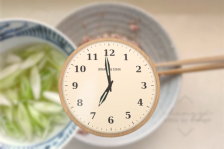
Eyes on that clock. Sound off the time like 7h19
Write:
6h59
